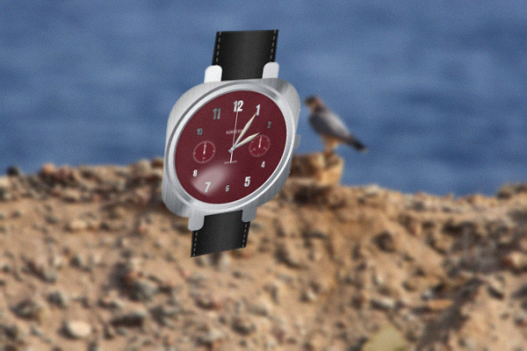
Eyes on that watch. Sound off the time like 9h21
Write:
2h05
